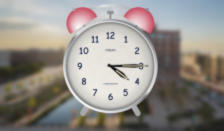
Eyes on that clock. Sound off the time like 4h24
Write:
4h15
